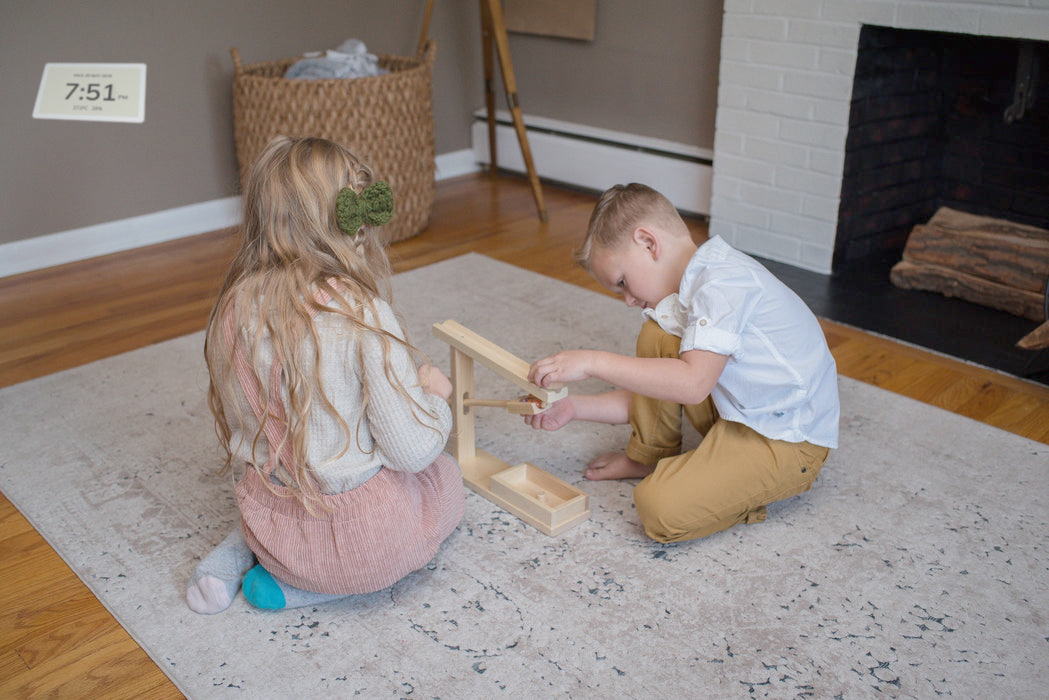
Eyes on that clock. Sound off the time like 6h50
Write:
7h51
